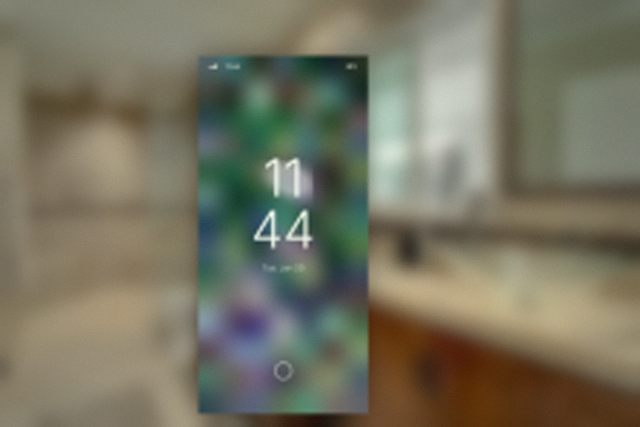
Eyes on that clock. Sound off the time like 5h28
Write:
11h44
